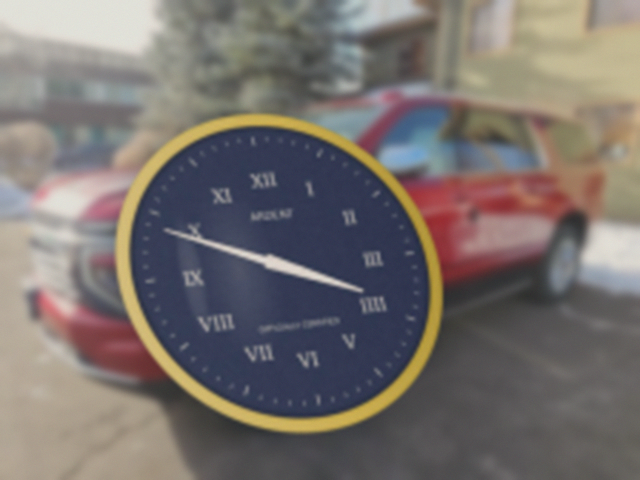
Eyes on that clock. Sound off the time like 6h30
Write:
3h49
